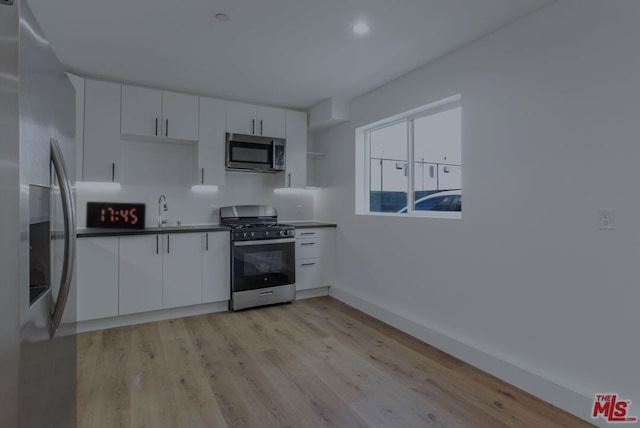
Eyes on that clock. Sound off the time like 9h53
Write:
17h45
